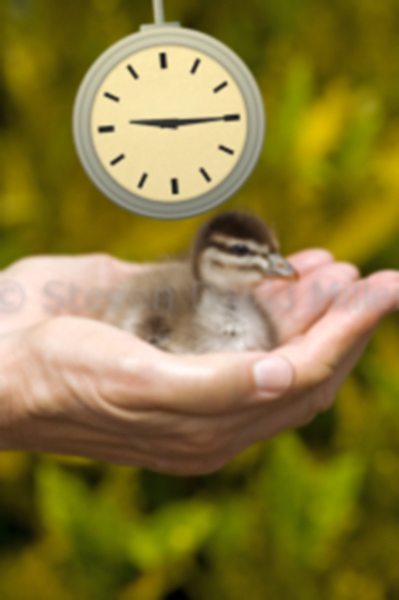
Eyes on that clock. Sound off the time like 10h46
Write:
9h15
